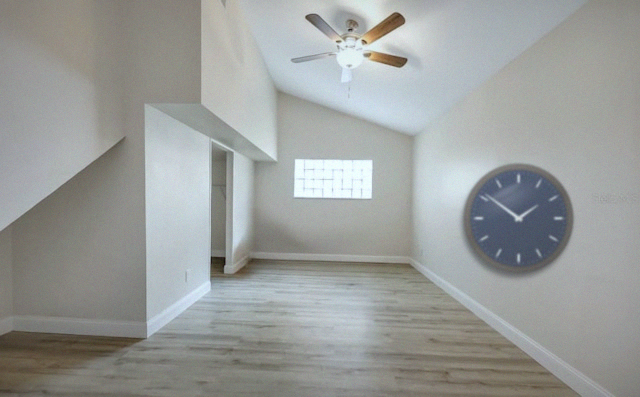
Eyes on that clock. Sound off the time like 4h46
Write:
1h51
